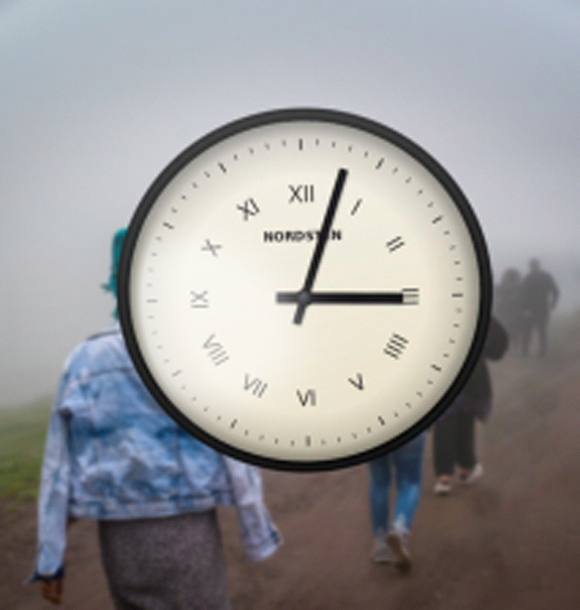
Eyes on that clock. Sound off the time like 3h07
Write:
3h03
